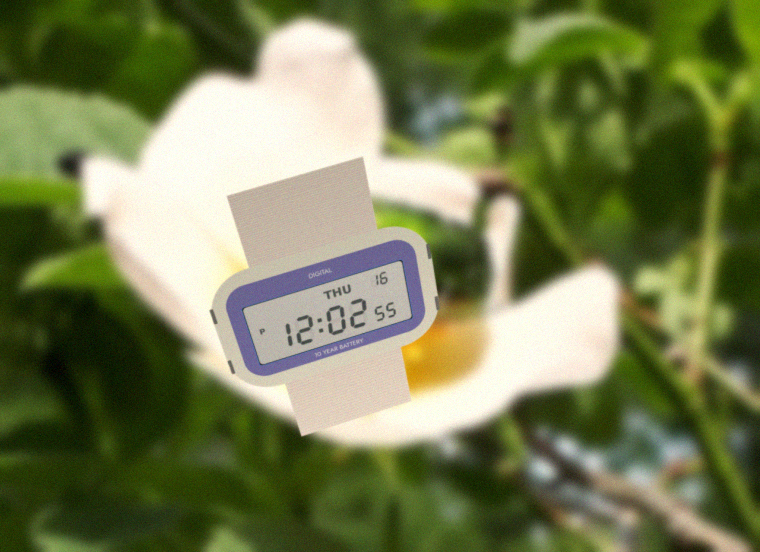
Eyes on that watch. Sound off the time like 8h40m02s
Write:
12h02m55s
